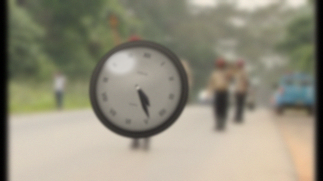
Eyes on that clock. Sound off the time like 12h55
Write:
4h24
